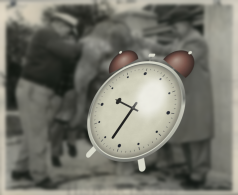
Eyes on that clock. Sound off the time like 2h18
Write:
9h33
